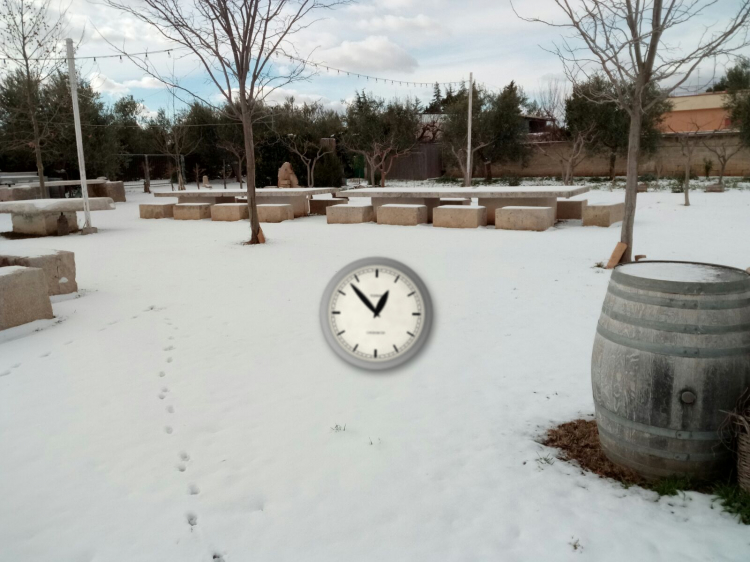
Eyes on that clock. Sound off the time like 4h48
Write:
12h53
